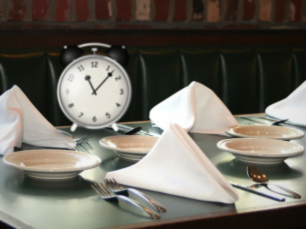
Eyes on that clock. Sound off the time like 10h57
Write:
11h07
